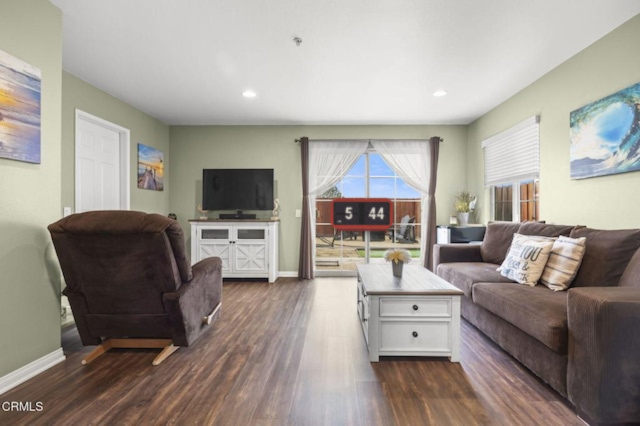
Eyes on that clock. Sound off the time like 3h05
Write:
5h44
